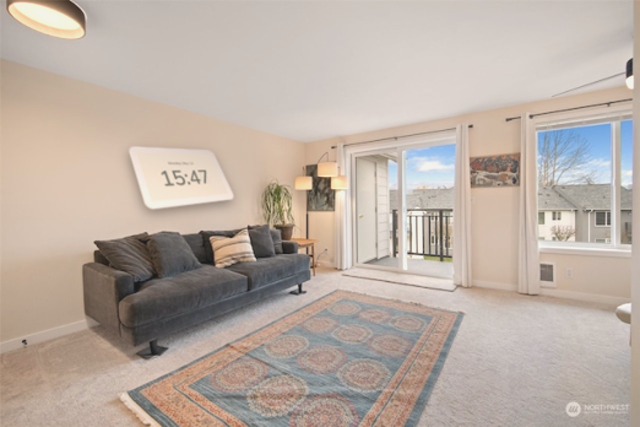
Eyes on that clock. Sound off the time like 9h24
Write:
15h47
